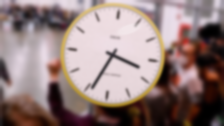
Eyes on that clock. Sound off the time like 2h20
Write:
3h34
